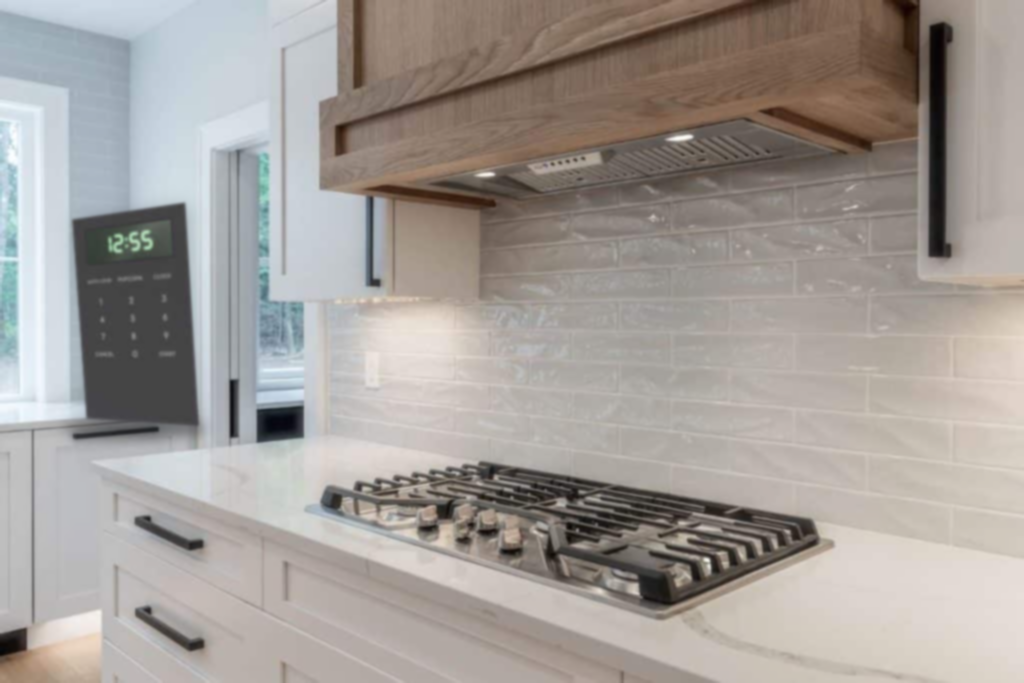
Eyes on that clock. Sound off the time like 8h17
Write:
12h55
